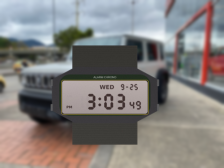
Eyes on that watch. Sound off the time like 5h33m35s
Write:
3h03m49s
